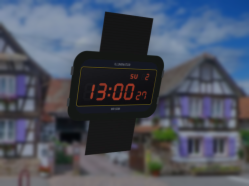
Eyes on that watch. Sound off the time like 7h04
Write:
13h00
